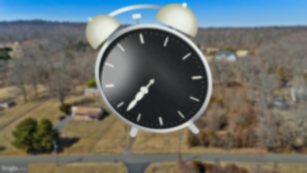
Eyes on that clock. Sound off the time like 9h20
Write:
7h38
